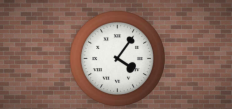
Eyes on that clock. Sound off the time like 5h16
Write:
4h06
